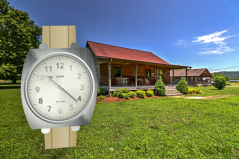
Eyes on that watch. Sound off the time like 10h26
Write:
10h22
